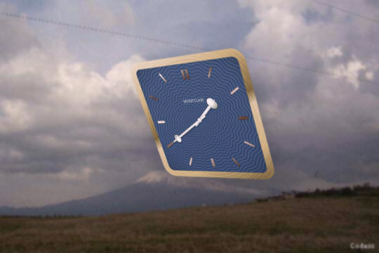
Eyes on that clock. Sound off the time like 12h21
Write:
1h40
